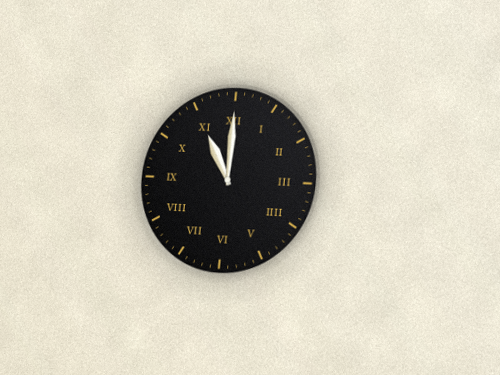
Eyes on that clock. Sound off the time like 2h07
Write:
11h00
